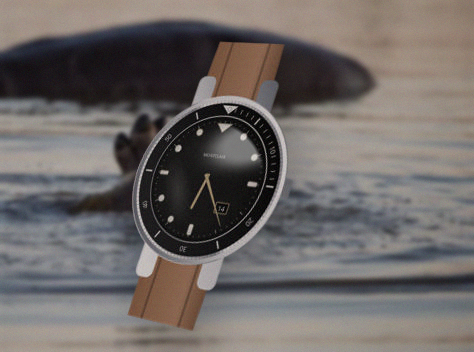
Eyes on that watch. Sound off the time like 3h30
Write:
6h24
